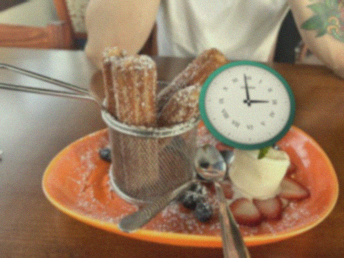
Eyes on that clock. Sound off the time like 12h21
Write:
2h59
